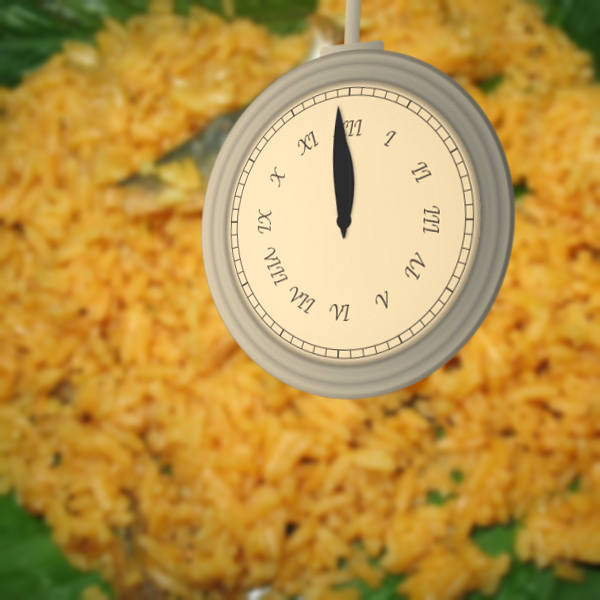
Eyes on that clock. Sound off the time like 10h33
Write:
11h59
